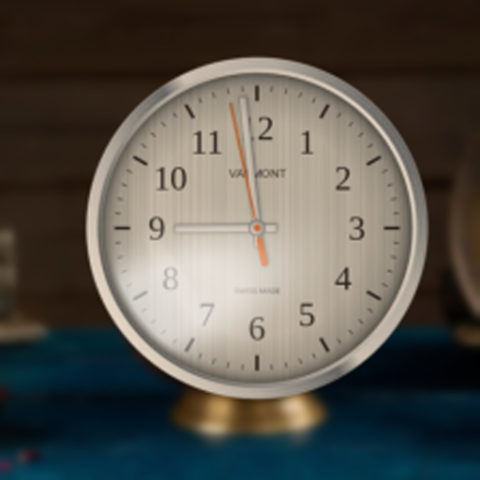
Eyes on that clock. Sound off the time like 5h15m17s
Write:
8h58m58s
